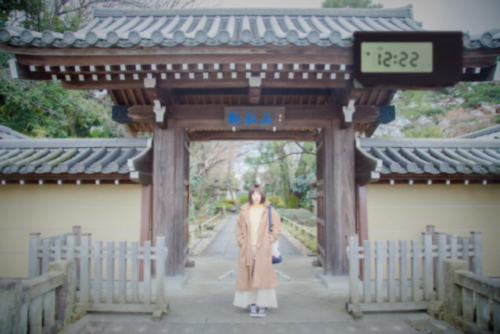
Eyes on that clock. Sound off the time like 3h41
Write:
12h22
